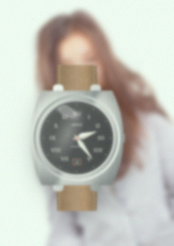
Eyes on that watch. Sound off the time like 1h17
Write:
2h24
